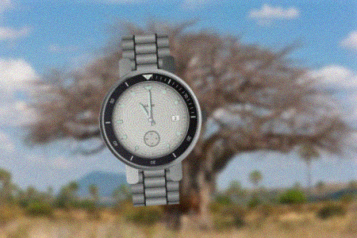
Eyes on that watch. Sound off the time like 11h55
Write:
11h00
